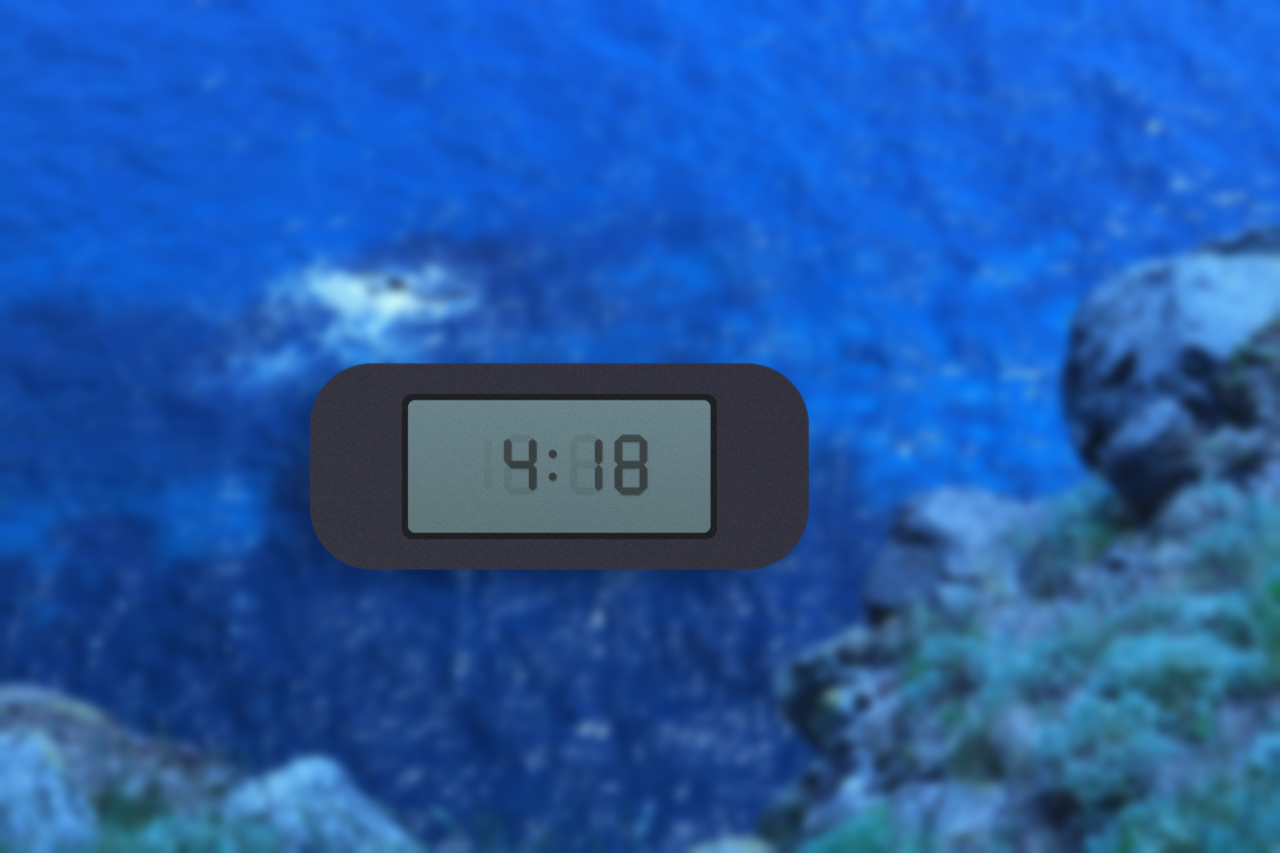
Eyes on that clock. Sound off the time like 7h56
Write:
4h18
